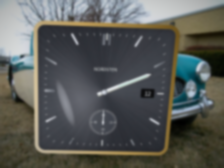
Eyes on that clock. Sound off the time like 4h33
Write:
2h11
